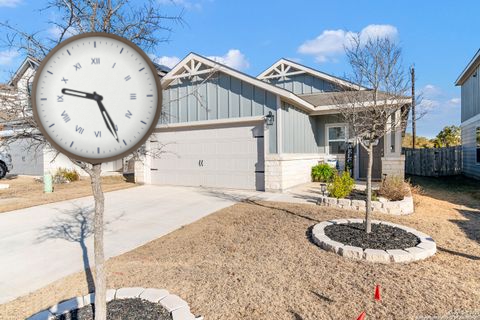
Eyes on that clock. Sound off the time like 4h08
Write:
9h26
